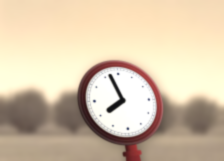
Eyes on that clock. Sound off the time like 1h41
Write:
7h57
